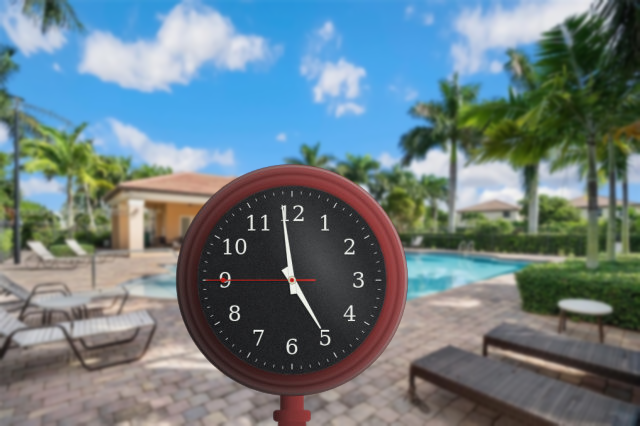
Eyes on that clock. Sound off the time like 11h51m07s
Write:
4h58m45s
